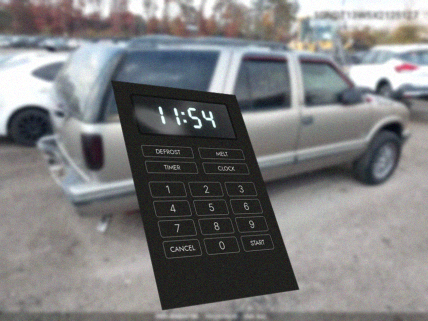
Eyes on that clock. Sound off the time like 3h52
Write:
11h54
